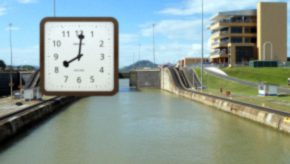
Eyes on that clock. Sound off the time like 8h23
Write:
8h01
